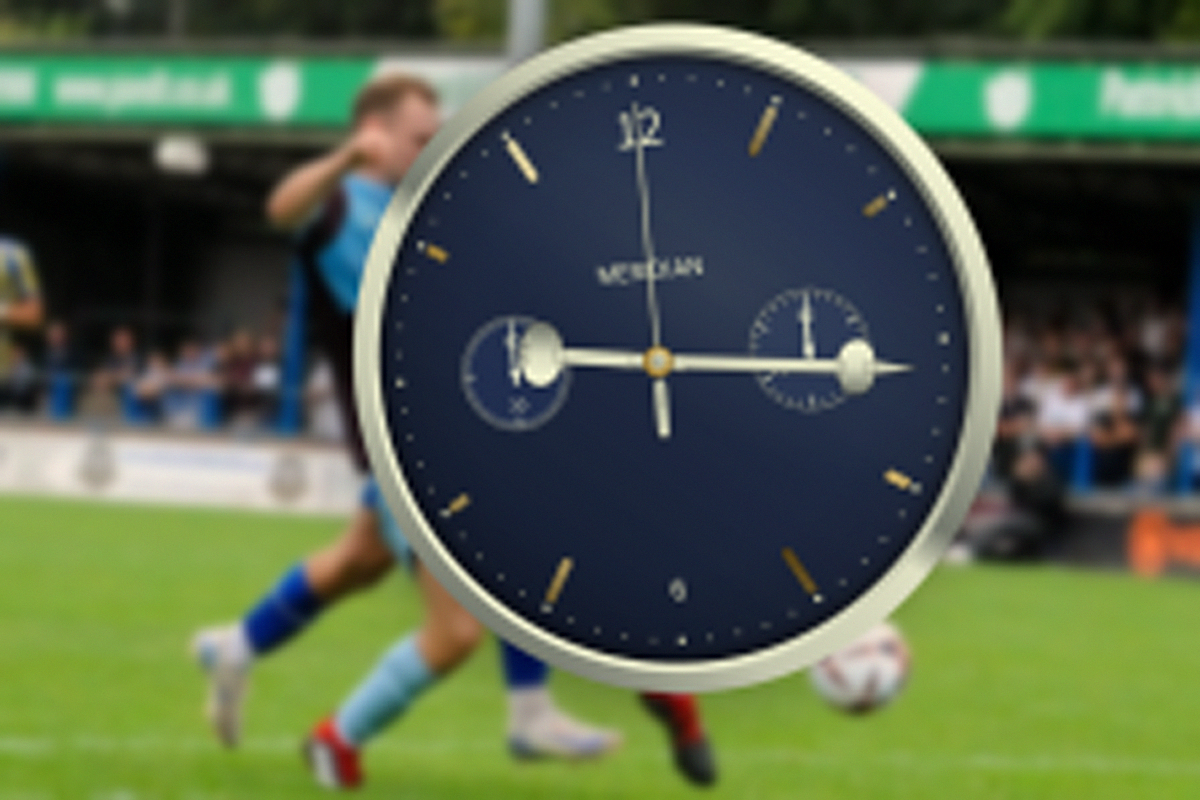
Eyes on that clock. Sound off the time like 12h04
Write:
9h16
